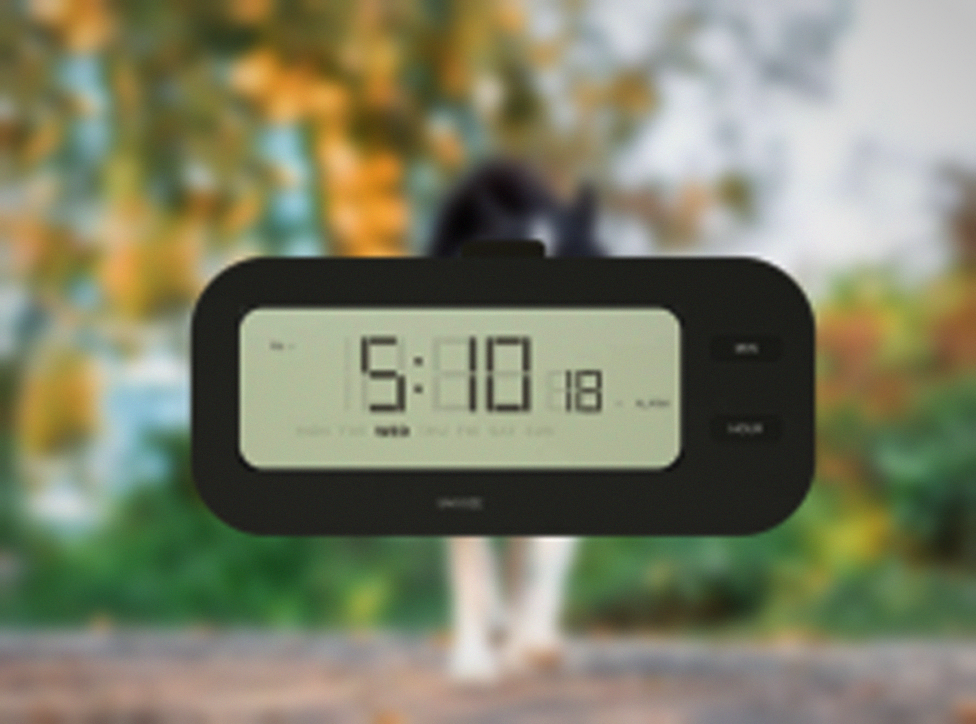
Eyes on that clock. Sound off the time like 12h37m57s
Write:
5h10m18s
